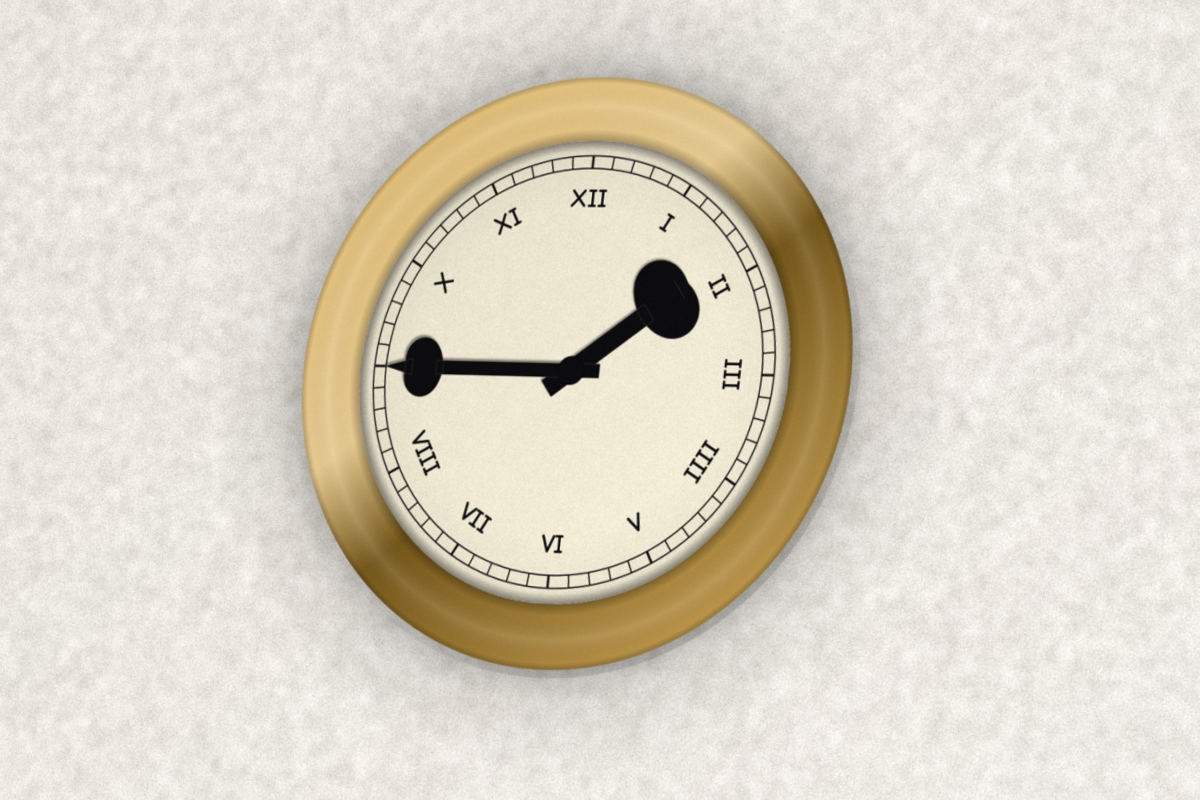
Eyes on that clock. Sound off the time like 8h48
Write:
1h45
